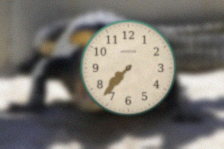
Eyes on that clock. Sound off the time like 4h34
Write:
7h37
